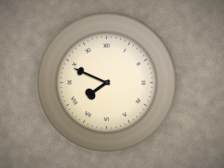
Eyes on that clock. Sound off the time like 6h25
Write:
7h49
